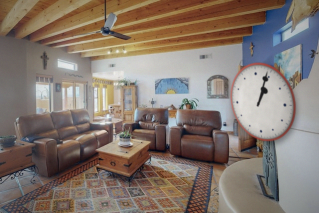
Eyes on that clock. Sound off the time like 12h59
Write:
1h04
